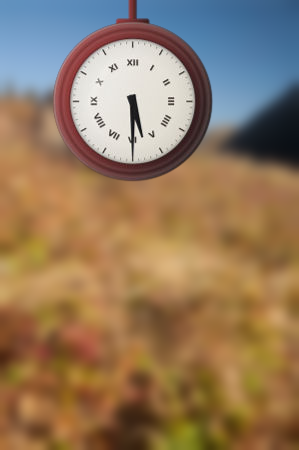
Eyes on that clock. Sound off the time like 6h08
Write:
5h30
